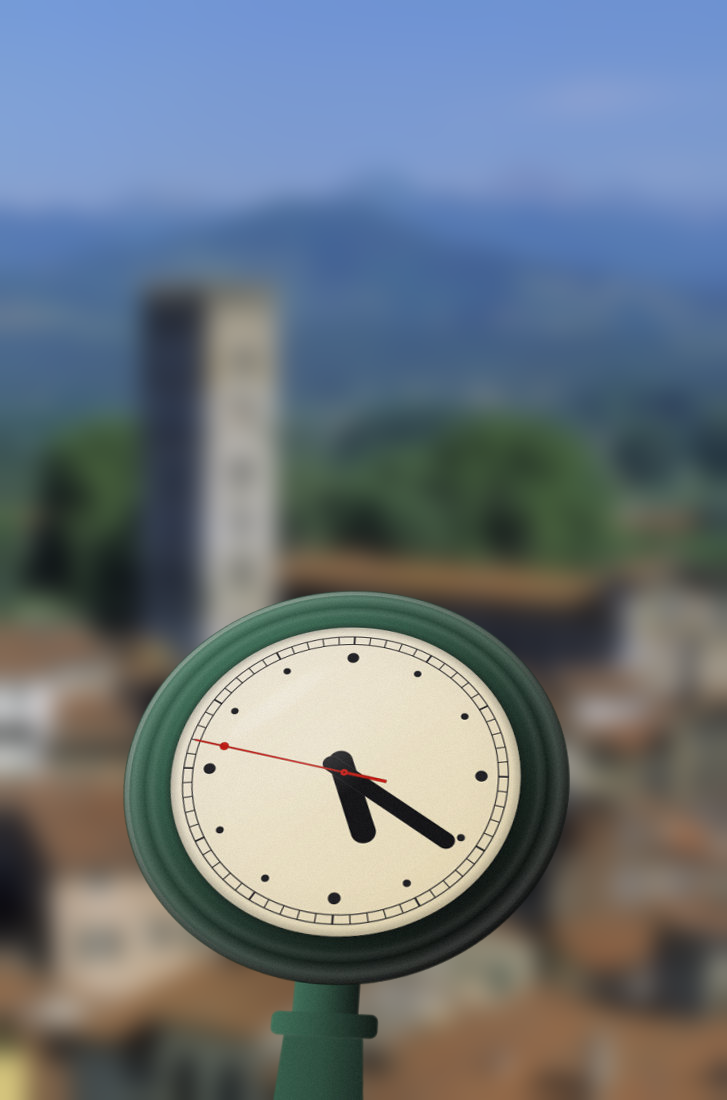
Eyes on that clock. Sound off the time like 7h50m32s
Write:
5h20m47s
